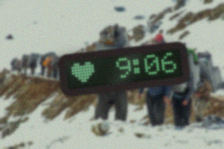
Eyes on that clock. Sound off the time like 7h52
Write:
9h06
